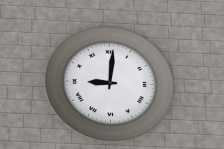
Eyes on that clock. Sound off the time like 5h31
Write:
9h01
